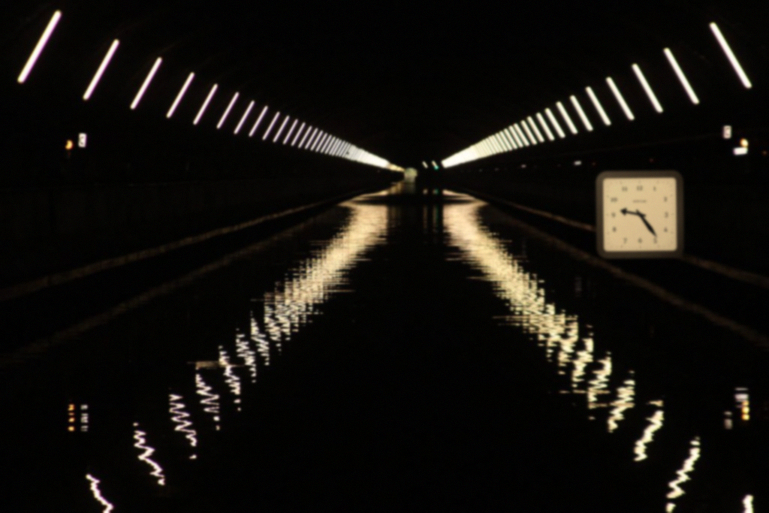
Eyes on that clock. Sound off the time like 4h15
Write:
9h24
